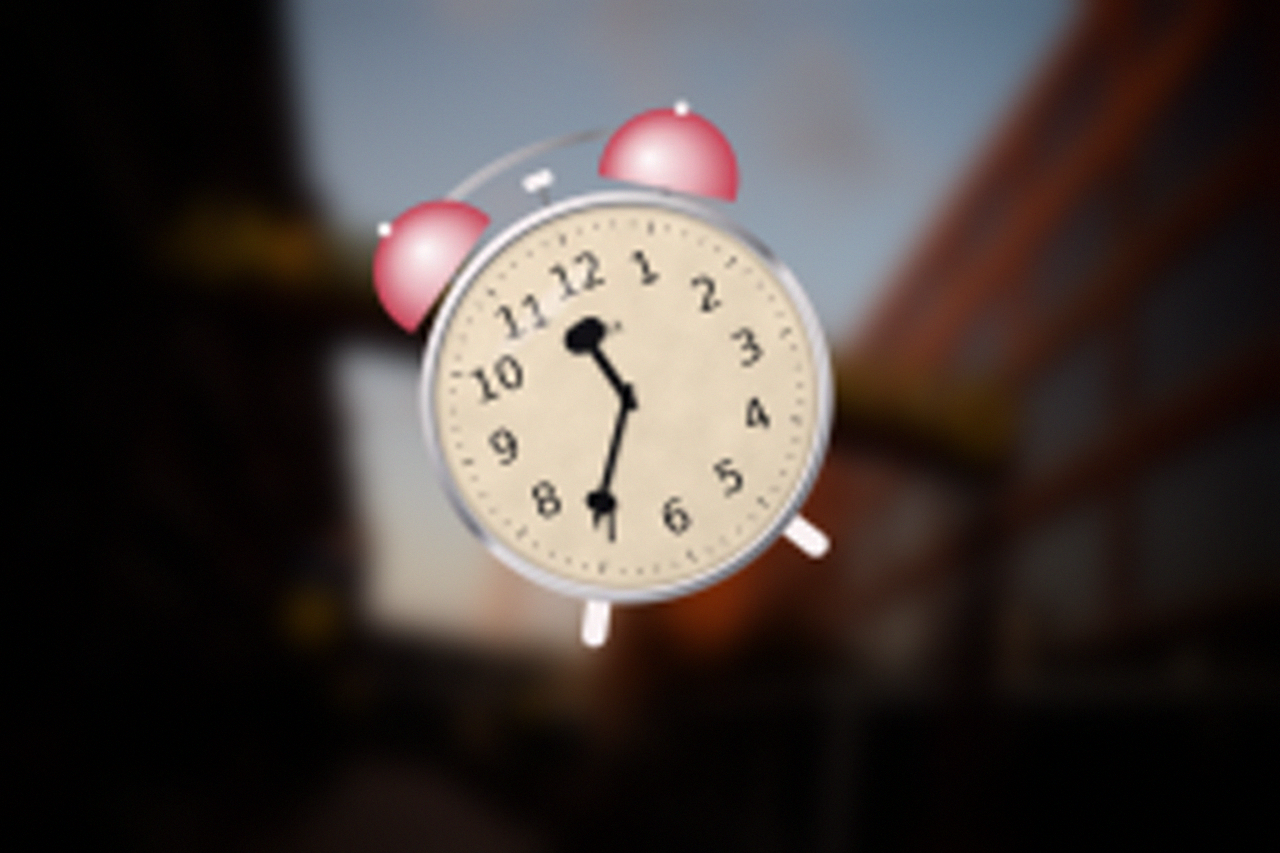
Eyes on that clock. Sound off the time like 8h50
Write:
11h36
